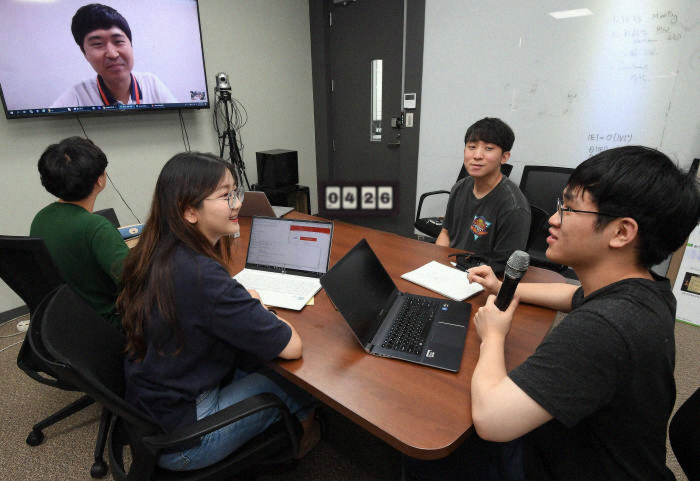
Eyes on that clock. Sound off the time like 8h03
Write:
4h26
